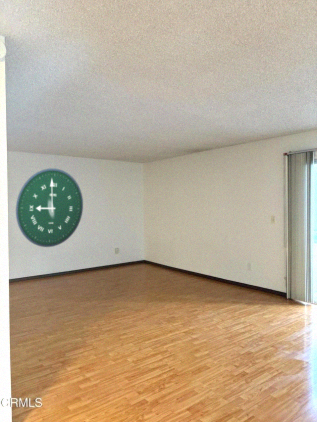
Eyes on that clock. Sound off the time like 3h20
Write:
8h59
